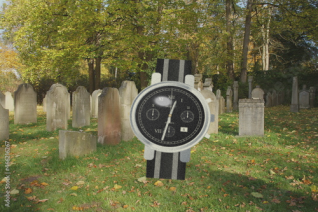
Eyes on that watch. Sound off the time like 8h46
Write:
12h32
